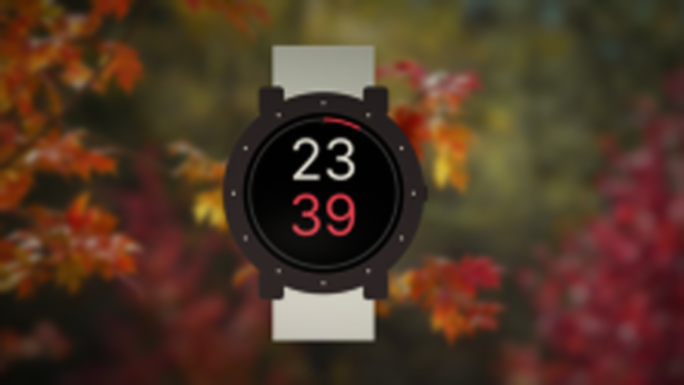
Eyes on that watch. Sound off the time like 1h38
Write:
23h39
